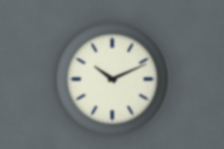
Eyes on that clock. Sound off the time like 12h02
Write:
10h11
